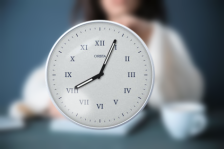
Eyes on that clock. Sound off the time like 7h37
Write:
8h04
